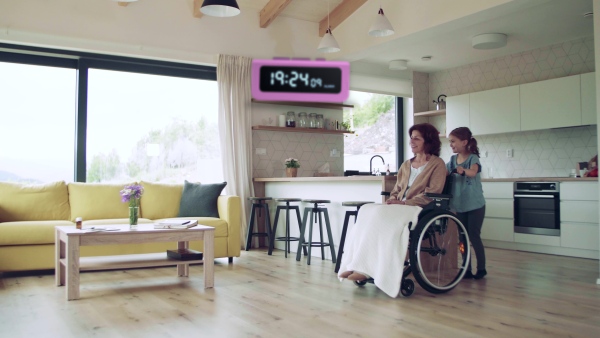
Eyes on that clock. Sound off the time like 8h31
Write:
19h24
